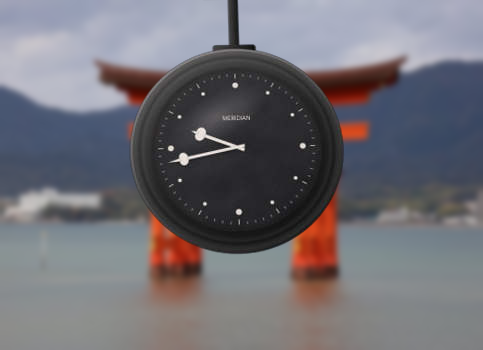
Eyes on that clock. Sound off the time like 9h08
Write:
9h43
